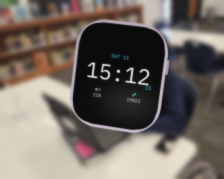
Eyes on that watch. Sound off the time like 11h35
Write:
15h12
